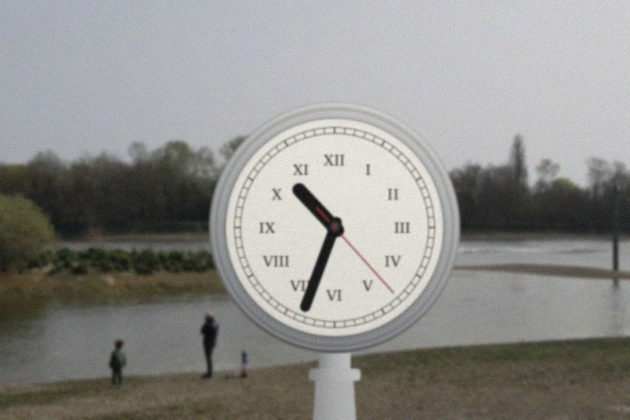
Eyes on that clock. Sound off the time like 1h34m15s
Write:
10h33m23s
